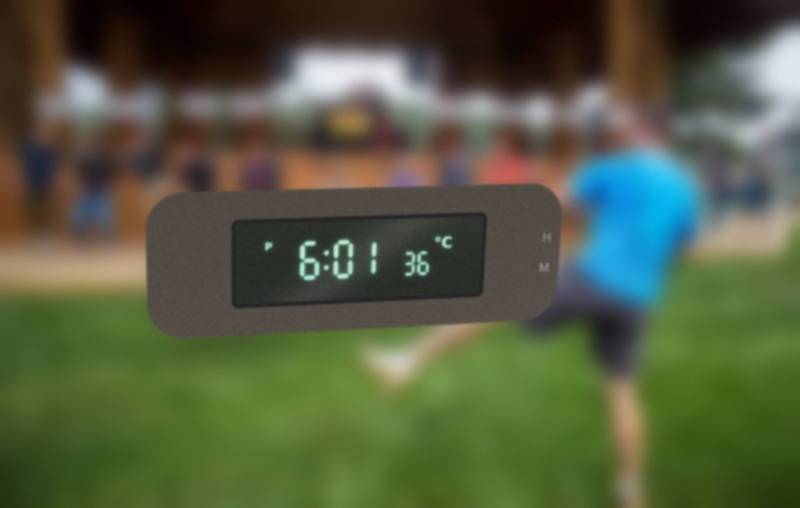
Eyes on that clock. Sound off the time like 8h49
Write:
6h01
